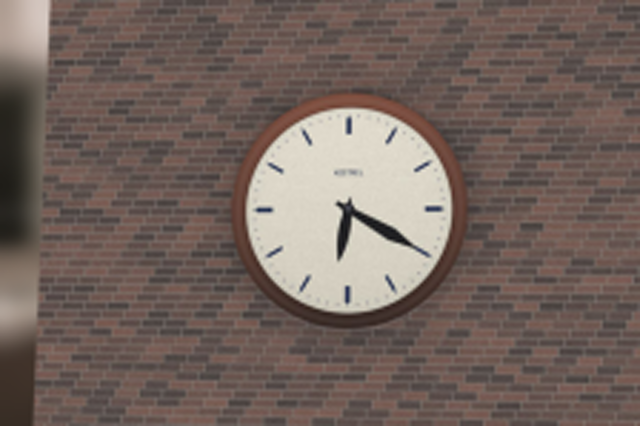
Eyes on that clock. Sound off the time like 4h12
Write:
6h20
